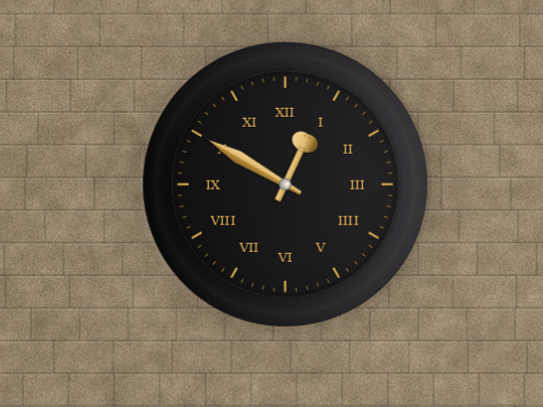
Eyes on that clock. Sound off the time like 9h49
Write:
12h50
